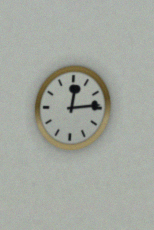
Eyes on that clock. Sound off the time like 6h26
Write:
12h14
